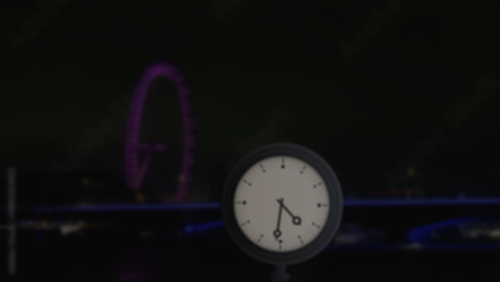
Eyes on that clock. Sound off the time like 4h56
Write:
4h31
